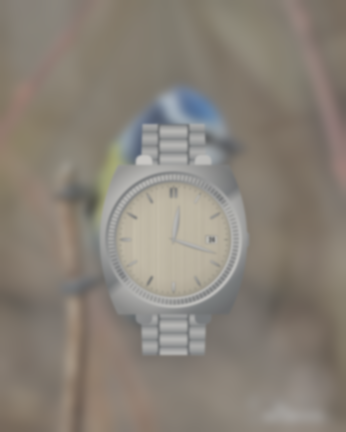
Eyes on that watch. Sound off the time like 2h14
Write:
12h18
